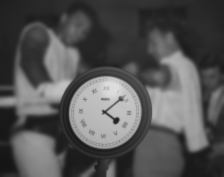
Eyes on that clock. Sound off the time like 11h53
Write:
4h08
